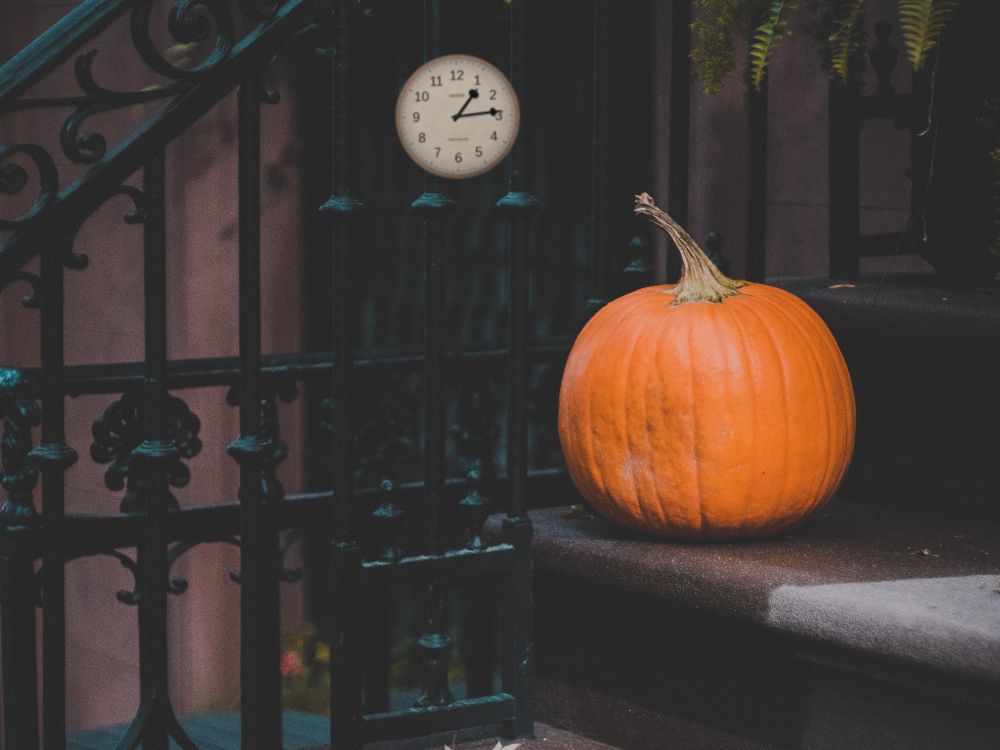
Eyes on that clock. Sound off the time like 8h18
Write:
1h14
